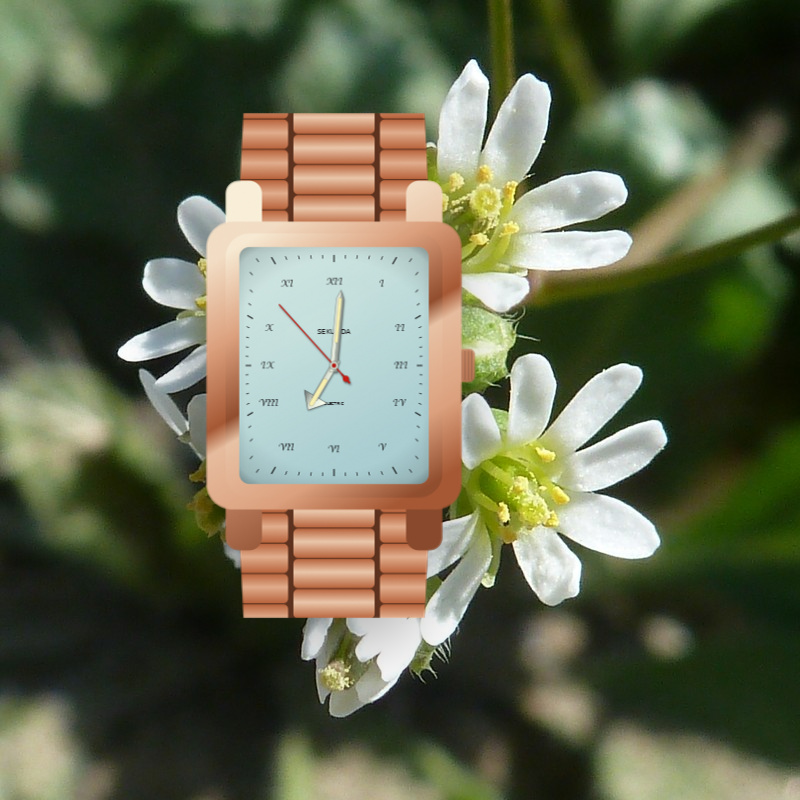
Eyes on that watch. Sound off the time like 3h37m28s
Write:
7h00m53s
